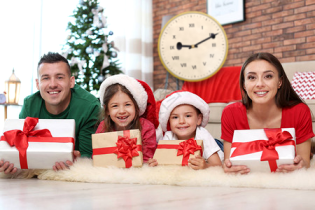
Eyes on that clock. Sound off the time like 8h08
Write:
9h11
